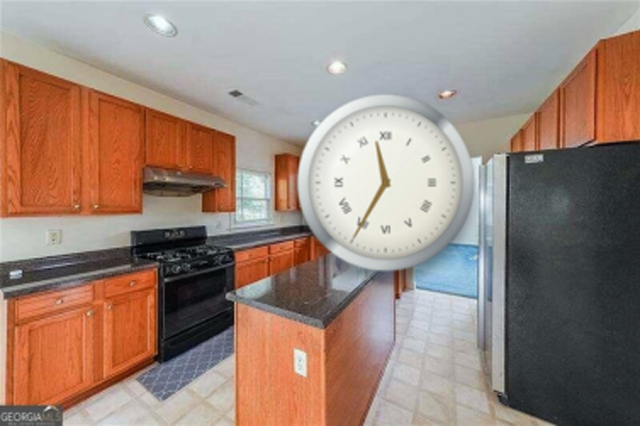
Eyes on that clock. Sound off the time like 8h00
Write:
11h35
